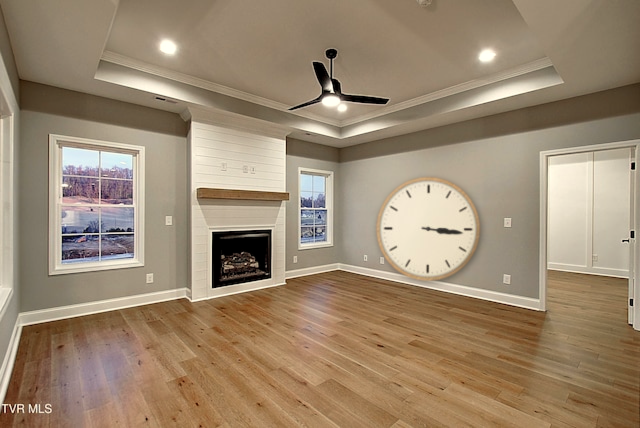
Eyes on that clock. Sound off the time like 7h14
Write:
3h16
